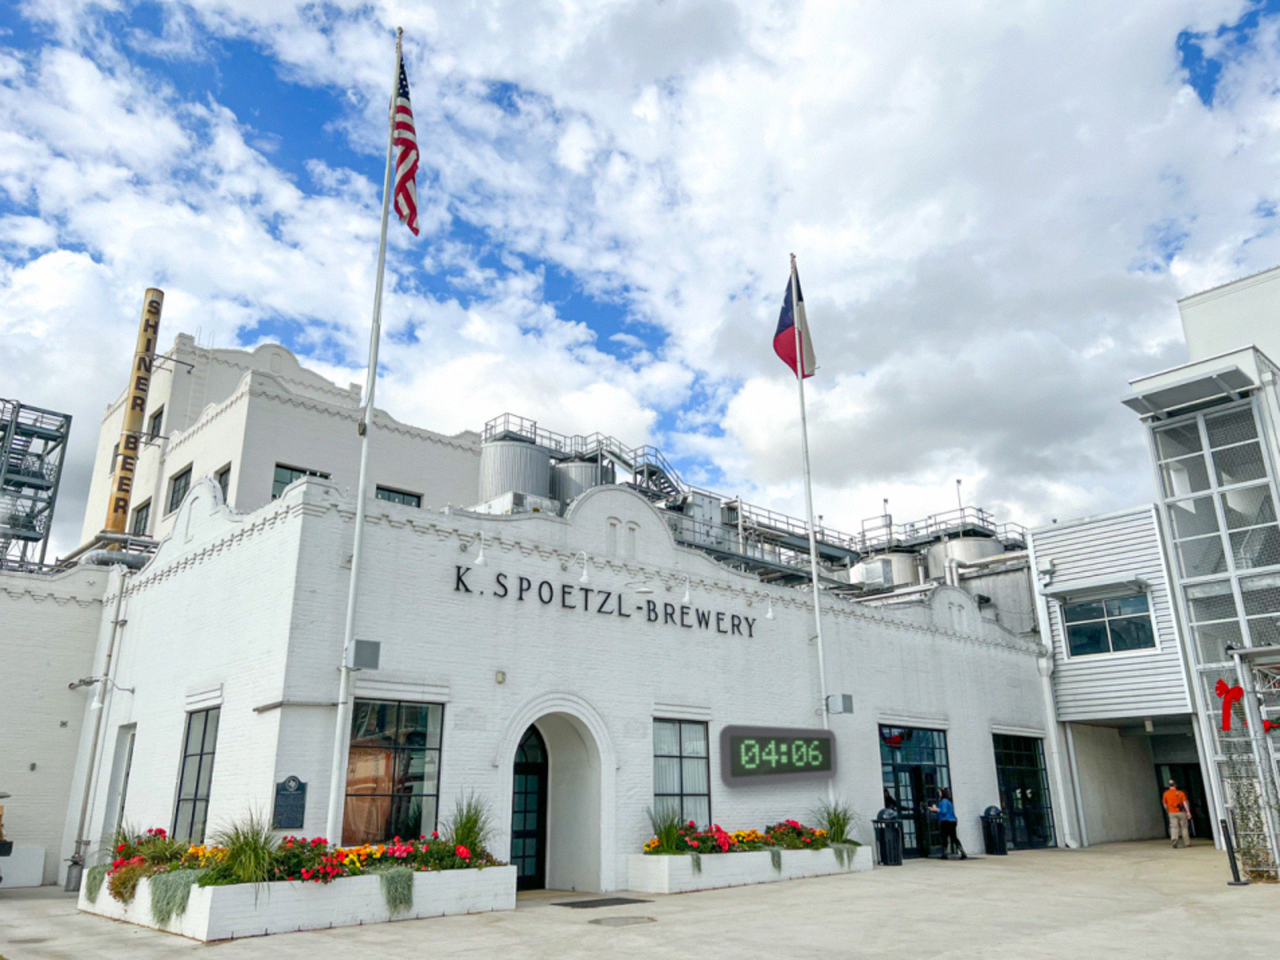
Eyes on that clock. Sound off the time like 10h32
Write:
4h06
